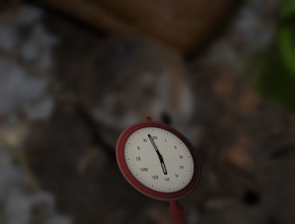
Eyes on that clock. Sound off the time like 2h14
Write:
5h58
